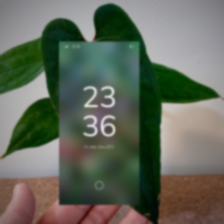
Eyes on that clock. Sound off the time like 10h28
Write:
23h36
